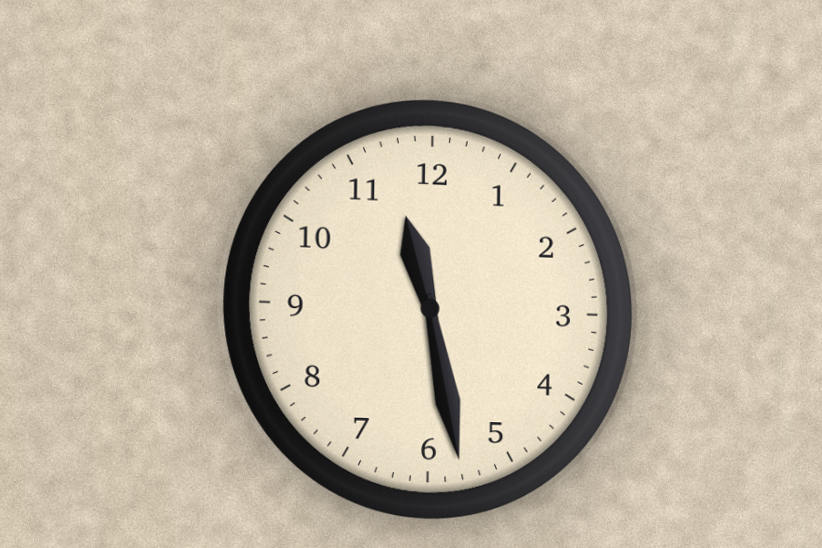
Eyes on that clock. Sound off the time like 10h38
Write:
11h28
